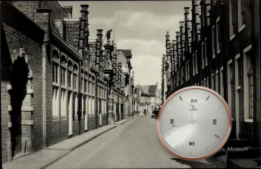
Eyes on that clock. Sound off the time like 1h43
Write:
11h42
